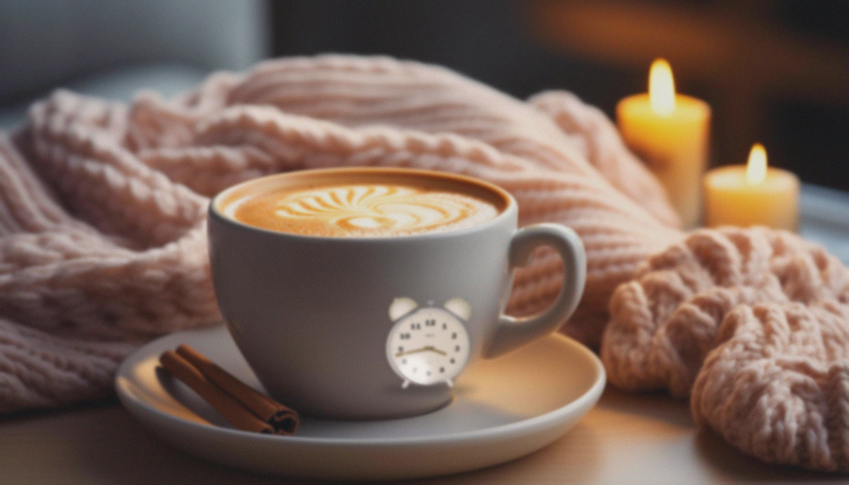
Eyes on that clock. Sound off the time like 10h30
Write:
3h43
